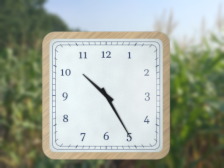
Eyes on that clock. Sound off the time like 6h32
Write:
10h25
